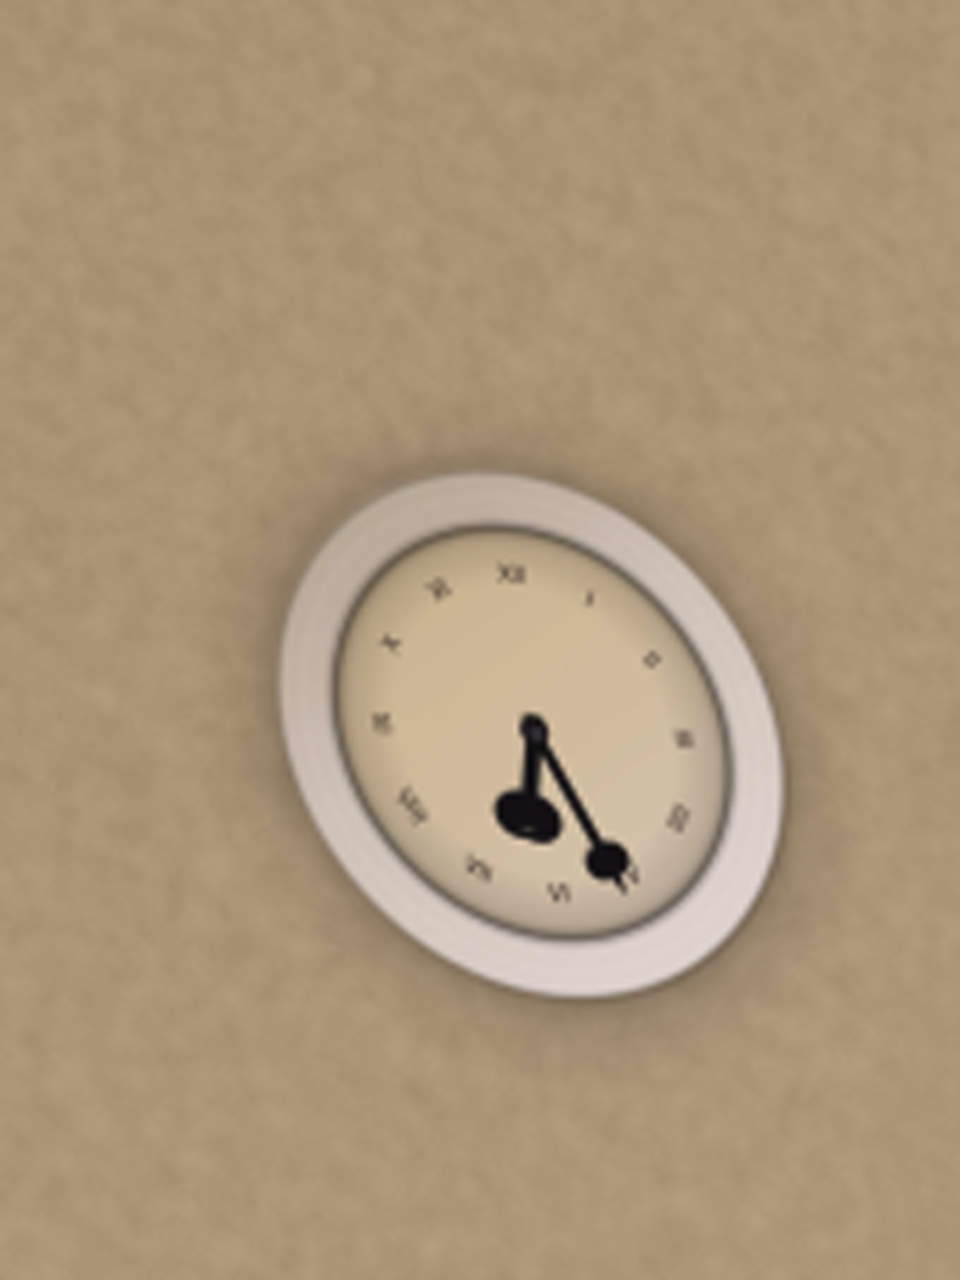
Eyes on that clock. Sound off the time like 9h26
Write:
6h26
